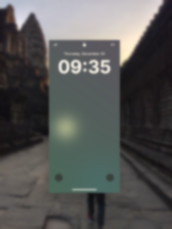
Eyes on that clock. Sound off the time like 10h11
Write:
9h35
